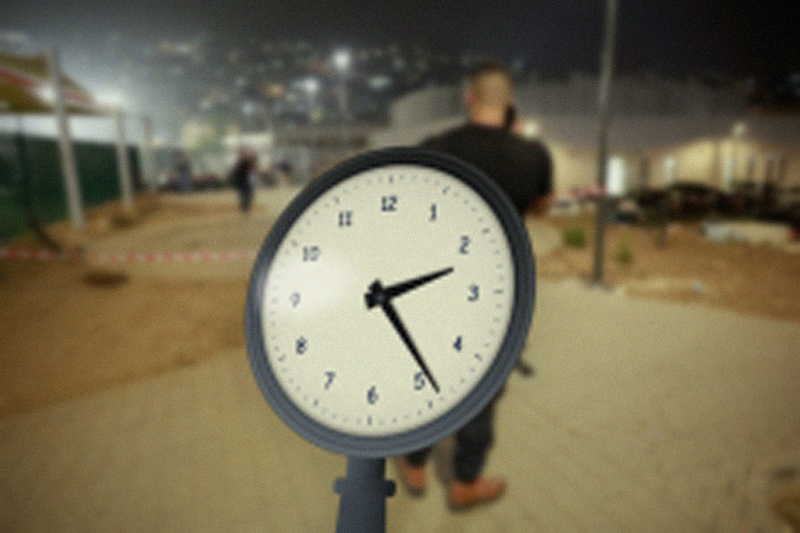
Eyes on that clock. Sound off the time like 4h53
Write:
2h24
